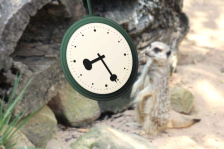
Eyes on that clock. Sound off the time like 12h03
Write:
8h26
